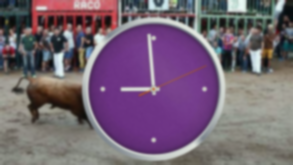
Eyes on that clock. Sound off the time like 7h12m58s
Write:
8h59m11s
